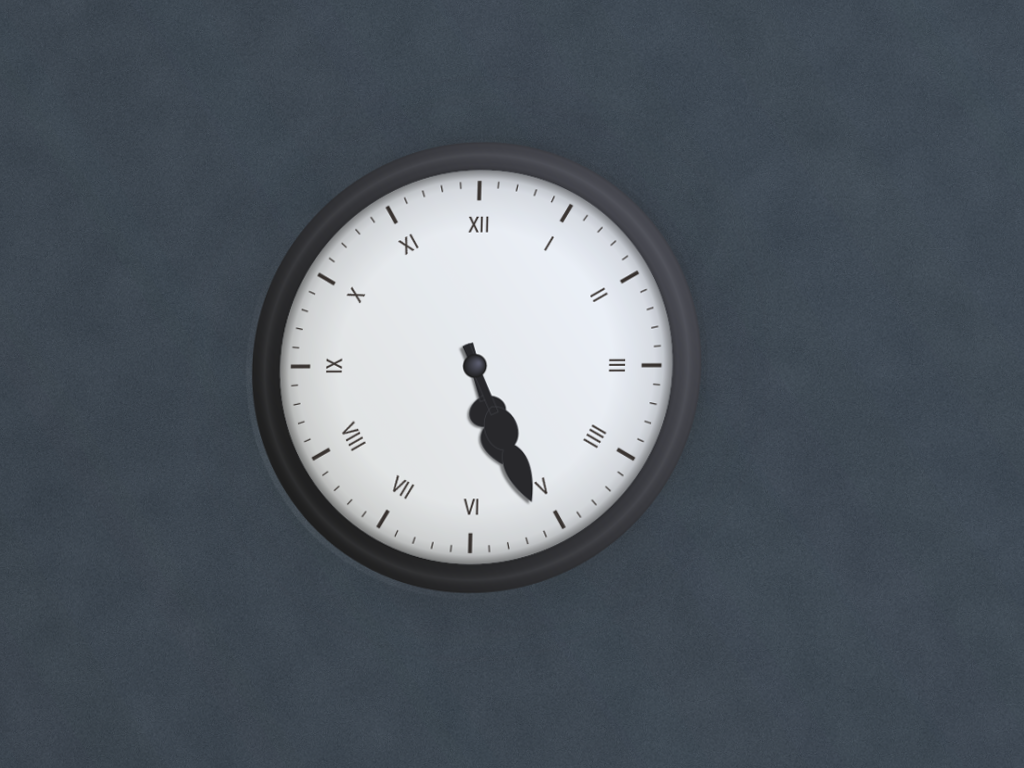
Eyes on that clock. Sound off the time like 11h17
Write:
5h26
